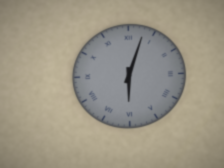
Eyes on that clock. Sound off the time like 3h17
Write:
6h03
